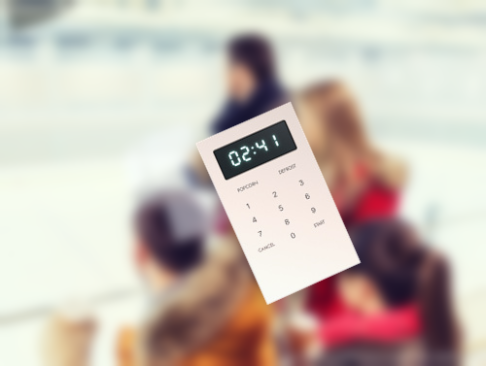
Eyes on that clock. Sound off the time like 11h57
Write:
2h41
